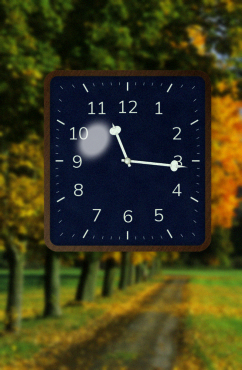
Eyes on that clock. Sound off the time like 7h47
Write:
11h16
